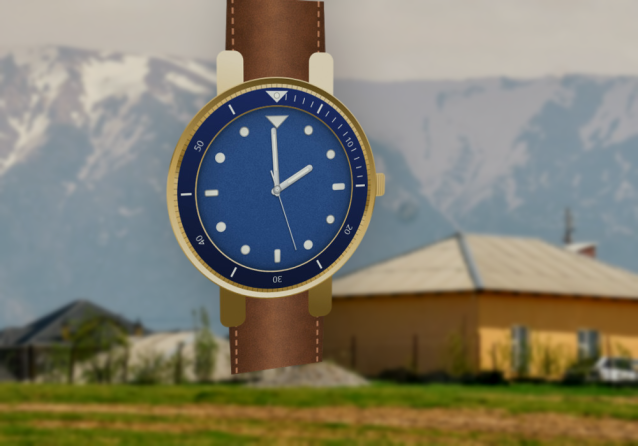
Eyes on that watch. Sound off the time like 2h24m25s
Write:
1h59m27s
